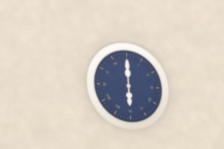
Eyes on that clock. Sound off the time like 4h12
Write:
6h00
